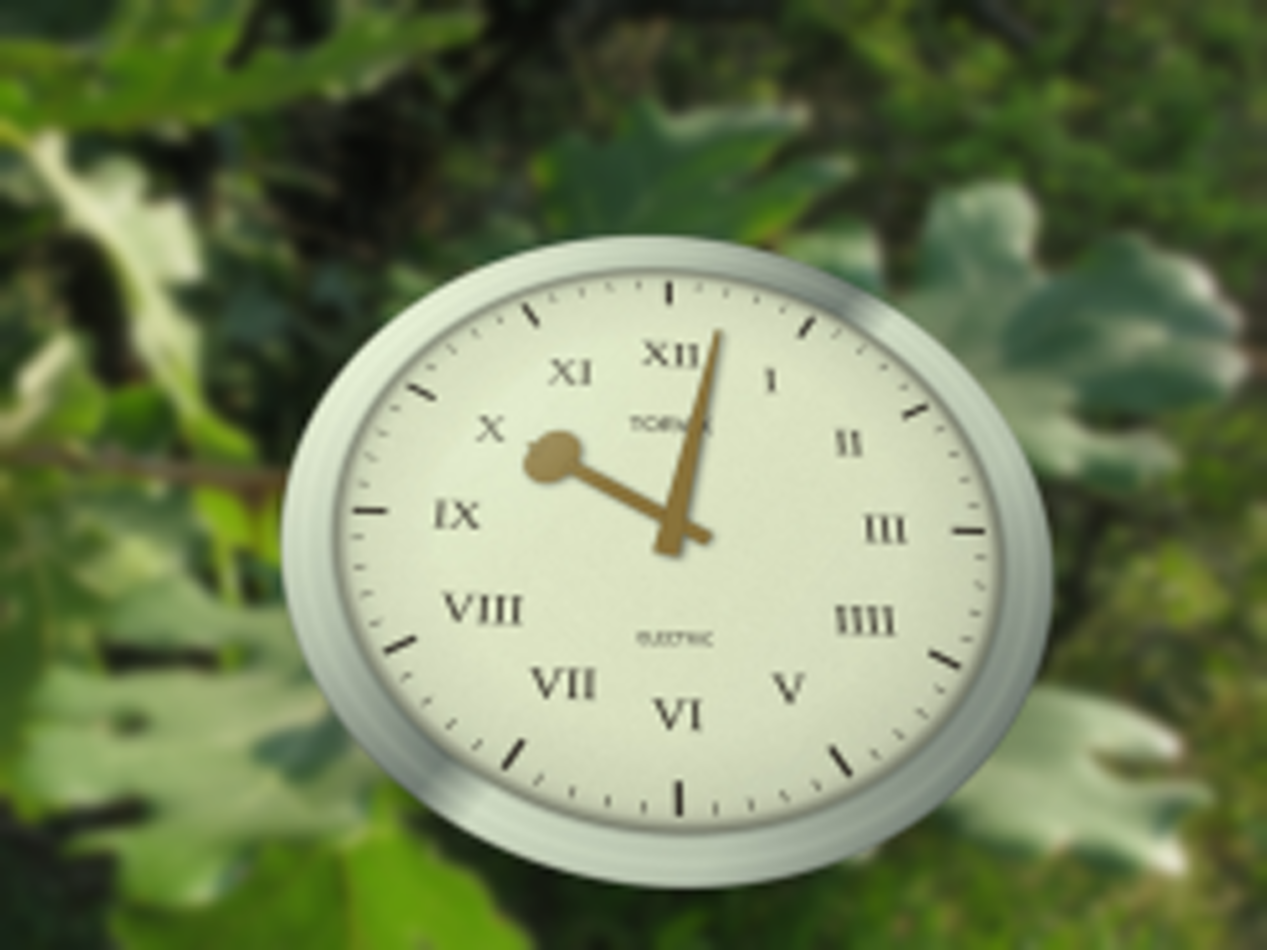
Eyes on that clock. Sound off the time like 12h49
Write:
10h02
